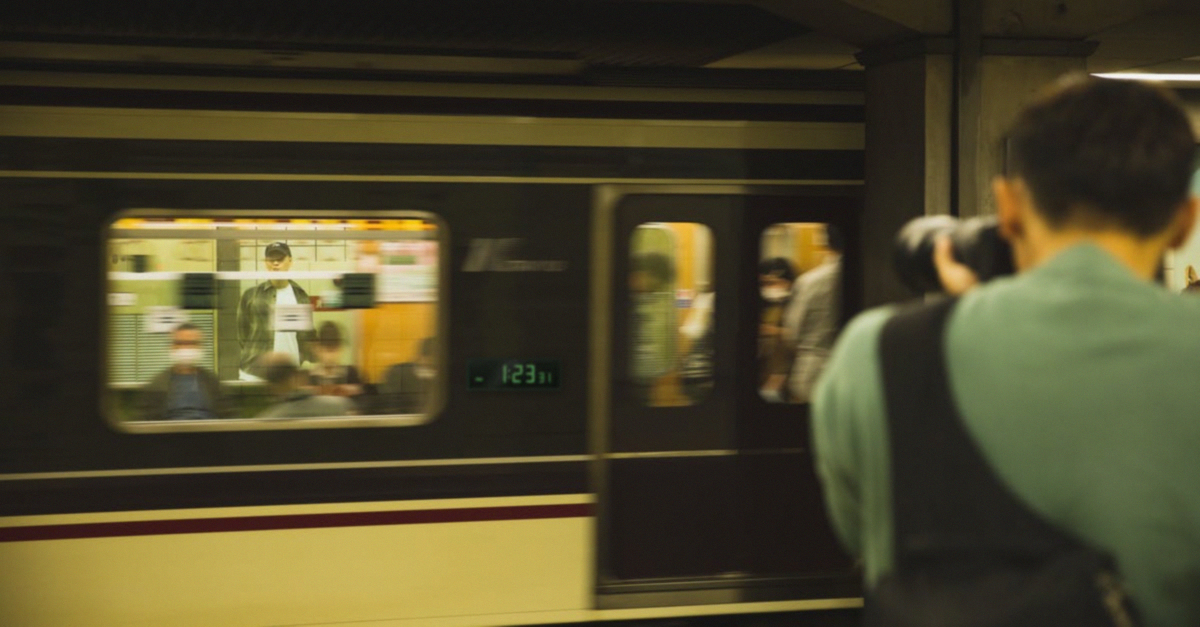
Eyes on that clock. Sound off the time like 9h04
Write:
1h23
